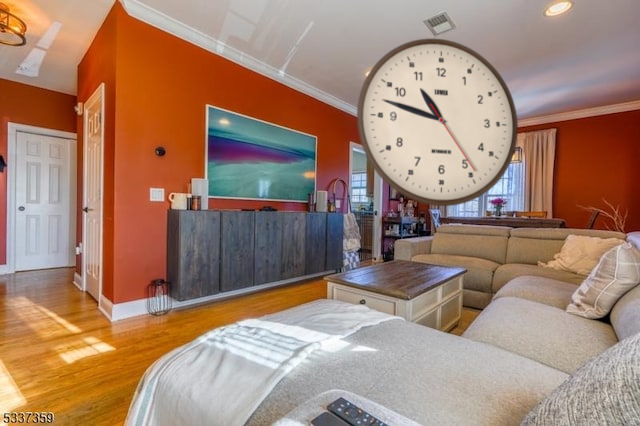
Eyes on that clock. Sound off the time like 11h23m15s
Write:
10h47m24s
